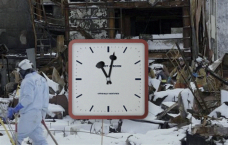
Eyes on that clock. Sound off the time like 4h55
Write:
11h02
